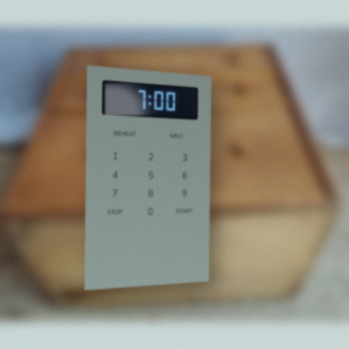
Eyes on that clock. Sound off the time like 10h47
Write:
7h00
